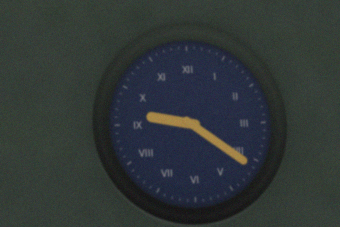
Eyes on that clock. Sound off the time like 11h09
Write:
9h21
